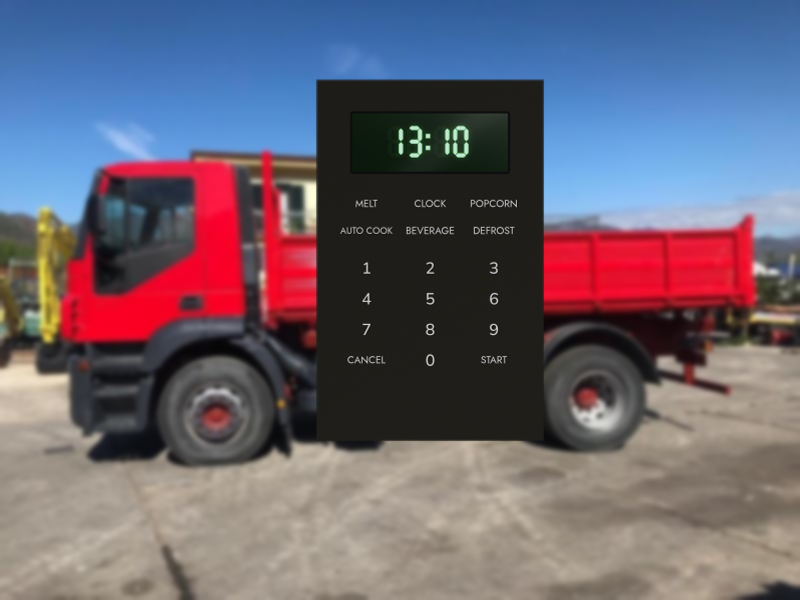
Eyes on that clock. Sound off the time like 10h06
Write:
13h10
